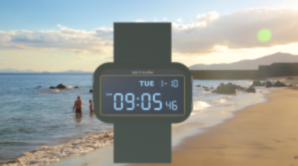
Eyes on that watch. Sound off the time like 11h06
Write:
9h05
